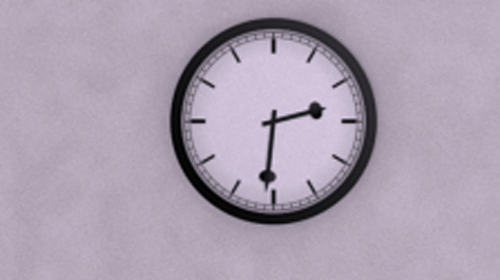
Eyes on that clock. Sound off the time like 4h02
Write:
2h31
